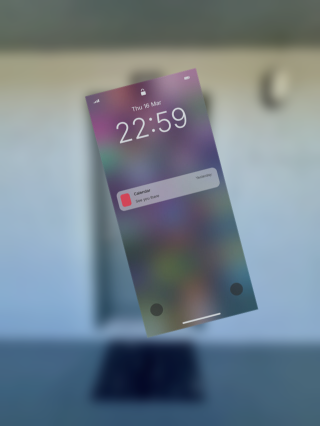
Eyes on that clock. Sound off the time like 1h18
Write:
22h59
